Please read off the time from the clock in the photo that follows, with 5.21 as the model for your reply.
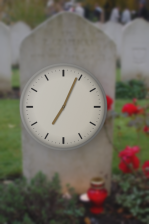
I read 7.04
